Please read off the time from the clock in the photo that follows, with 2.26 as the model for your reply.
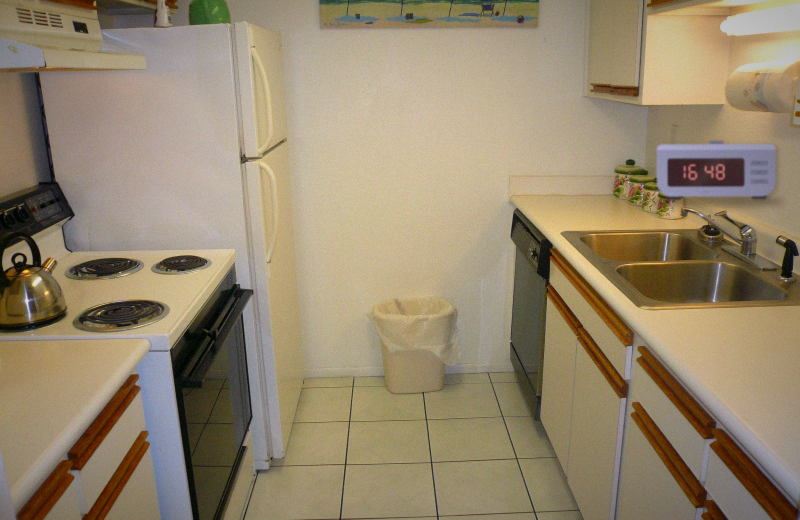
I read 16.48
